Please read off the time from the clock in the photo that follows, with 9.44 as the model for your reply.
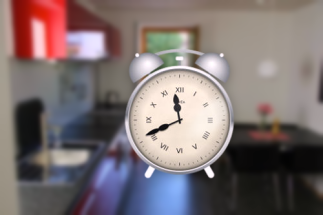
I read 11.41
